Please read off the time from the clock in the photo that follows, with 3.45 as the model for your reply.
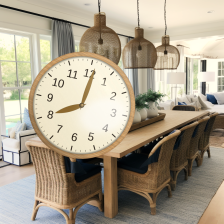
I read 8.01
